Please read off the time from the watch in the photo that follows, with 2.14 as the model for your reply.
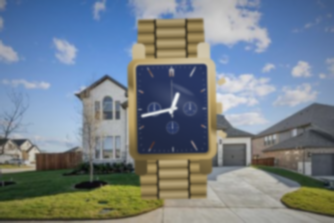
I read 12.43
